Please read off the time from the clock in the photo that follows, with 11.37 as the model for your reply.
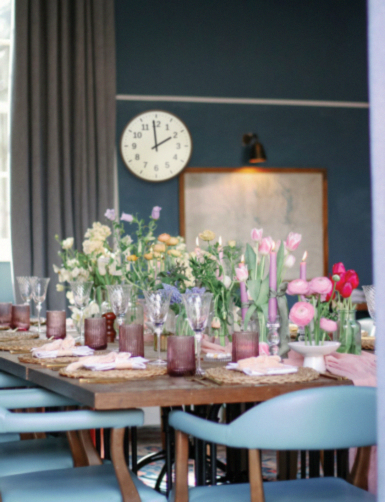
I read 1.59
